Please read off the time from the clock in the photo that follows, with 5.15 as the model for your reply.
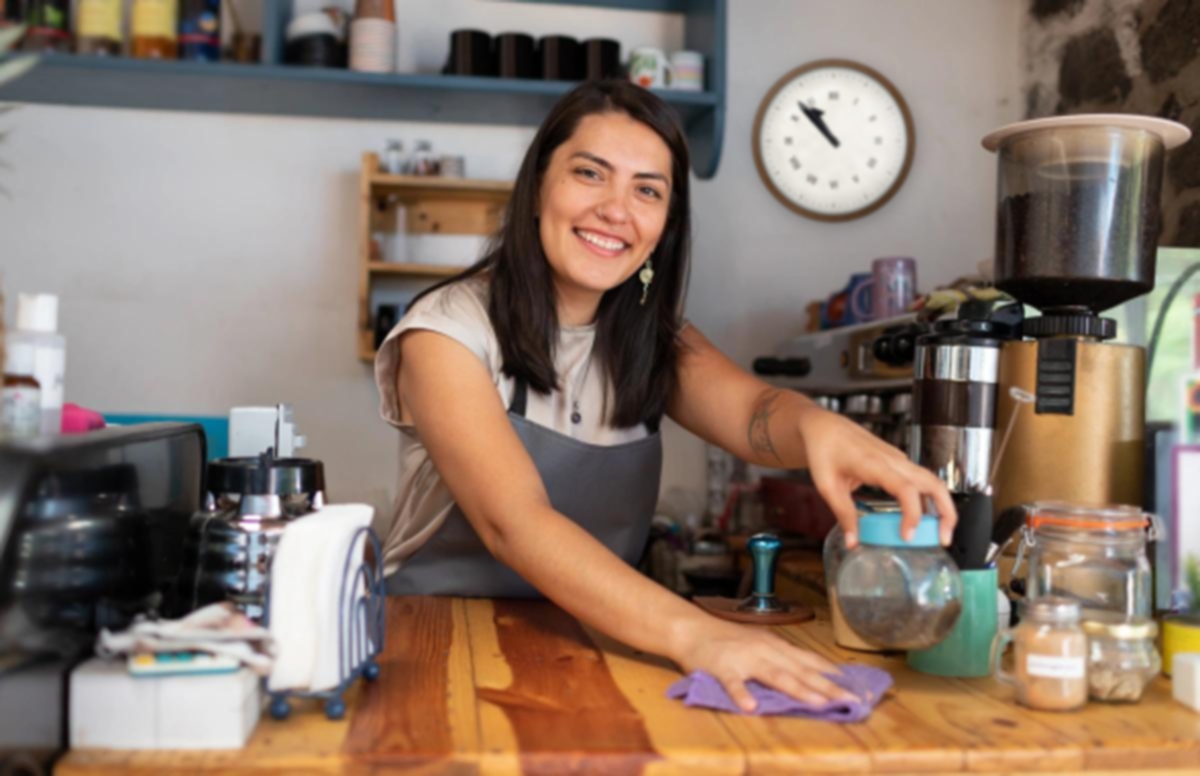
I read 10.53
